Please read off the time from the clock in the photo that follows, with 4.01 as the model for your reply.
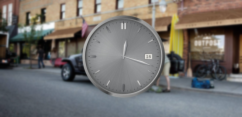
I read 12.18
